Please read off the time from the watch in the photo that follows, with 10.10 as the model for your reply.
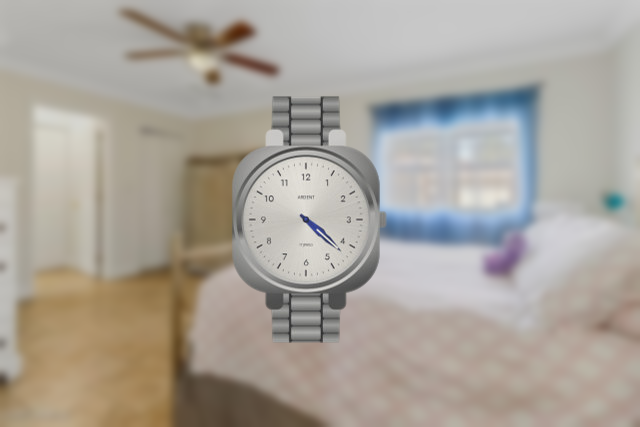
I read 4.22
